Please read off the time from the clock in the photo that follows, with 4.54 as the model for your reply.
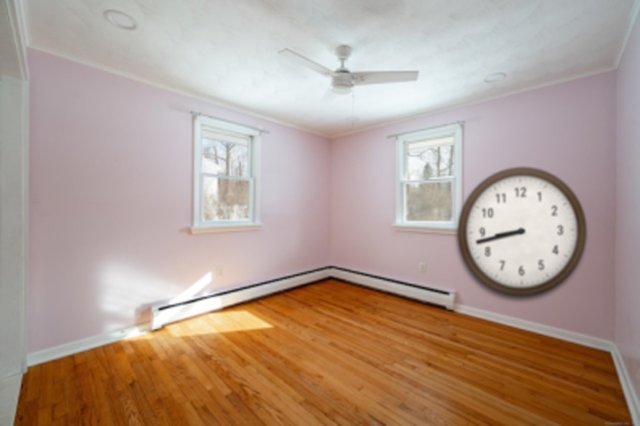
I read 8.43
